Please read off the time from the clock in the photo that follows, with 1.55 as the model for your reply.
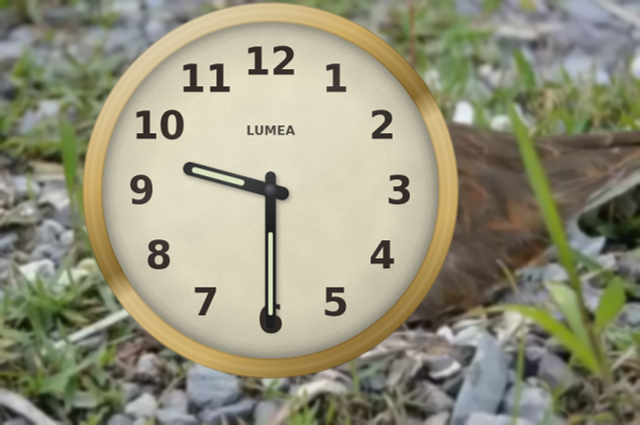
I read 9.30
